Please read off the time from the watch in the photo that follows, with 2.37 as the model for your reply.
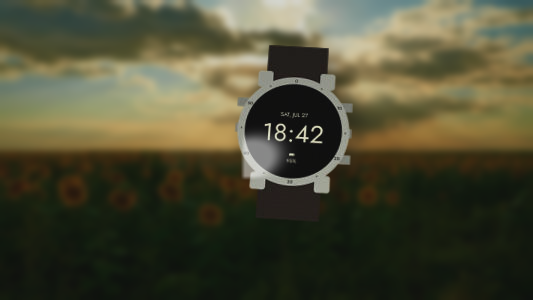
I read 18.42
